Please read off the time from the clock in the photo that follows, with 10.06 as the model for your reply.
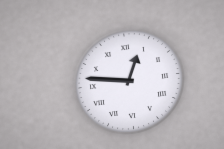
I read 12.47
